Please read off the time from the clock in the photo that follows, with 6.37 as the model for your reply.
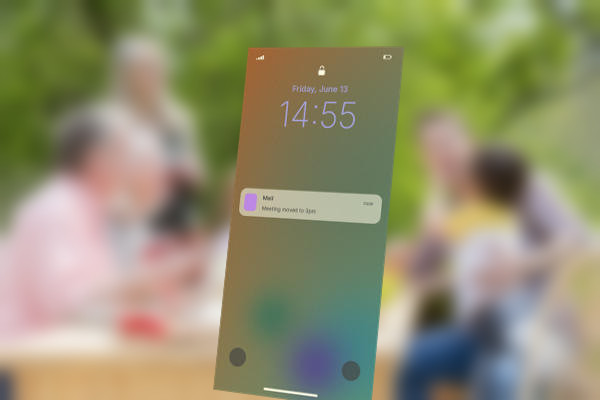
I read 14.55
